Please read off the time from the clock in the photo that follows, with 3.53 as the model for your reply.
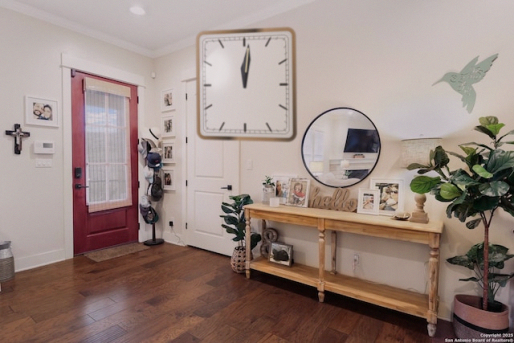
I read 12.01
